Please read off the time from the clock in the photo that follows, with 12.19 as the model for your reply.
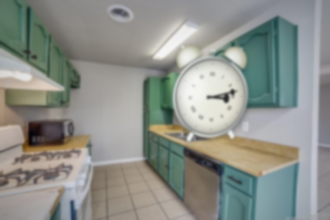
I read 3.13
